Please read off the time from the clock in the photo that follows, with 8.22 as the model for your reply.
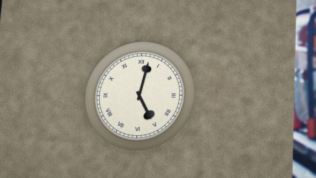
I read 5.02
